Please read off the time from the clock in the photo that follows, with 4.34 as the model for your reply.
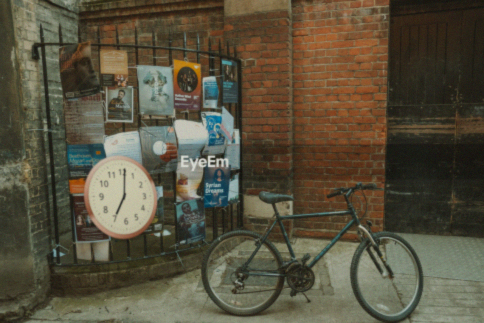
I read 7.01
